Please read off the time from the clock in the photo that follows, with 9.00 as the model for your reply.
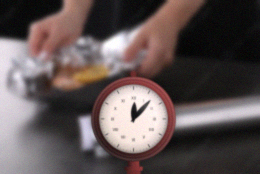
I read 12.07
